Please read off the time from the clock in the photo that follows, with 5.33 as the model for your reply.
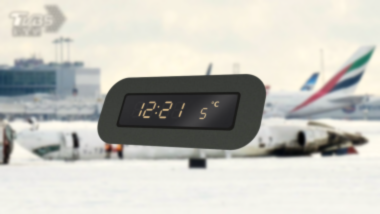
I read 12.21
